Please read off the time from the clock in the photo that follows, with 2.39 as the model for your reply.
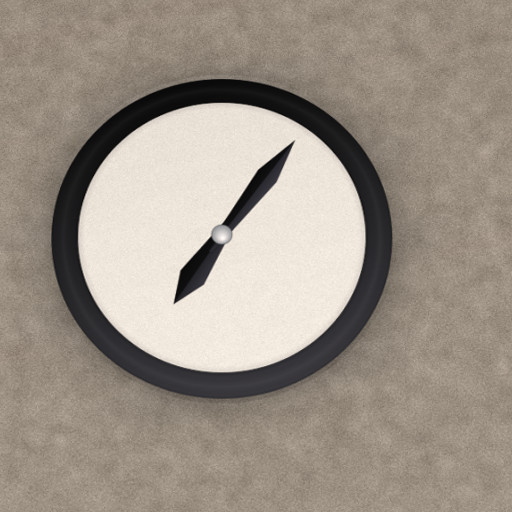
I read 7.06
